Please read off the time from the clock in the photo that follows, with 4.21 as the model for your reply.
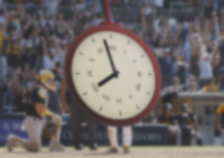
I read 7.58
